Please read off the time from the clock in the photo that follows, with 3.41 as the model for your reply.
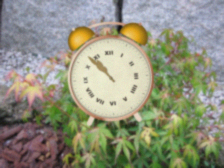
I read 10.53
